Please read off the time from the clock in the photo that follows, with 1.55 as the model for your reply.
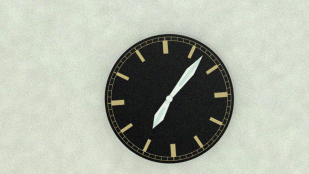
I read 7.07
